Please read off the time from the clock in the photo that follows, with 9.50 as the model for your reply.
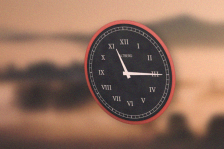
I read 11.15
